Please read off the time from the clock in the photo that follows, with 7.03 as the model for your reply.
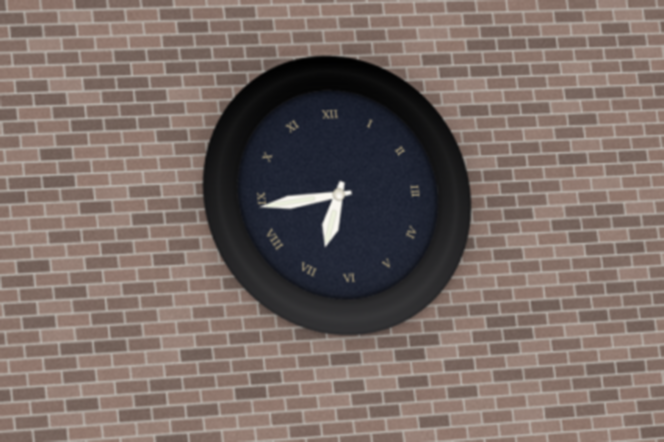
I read 6.44
